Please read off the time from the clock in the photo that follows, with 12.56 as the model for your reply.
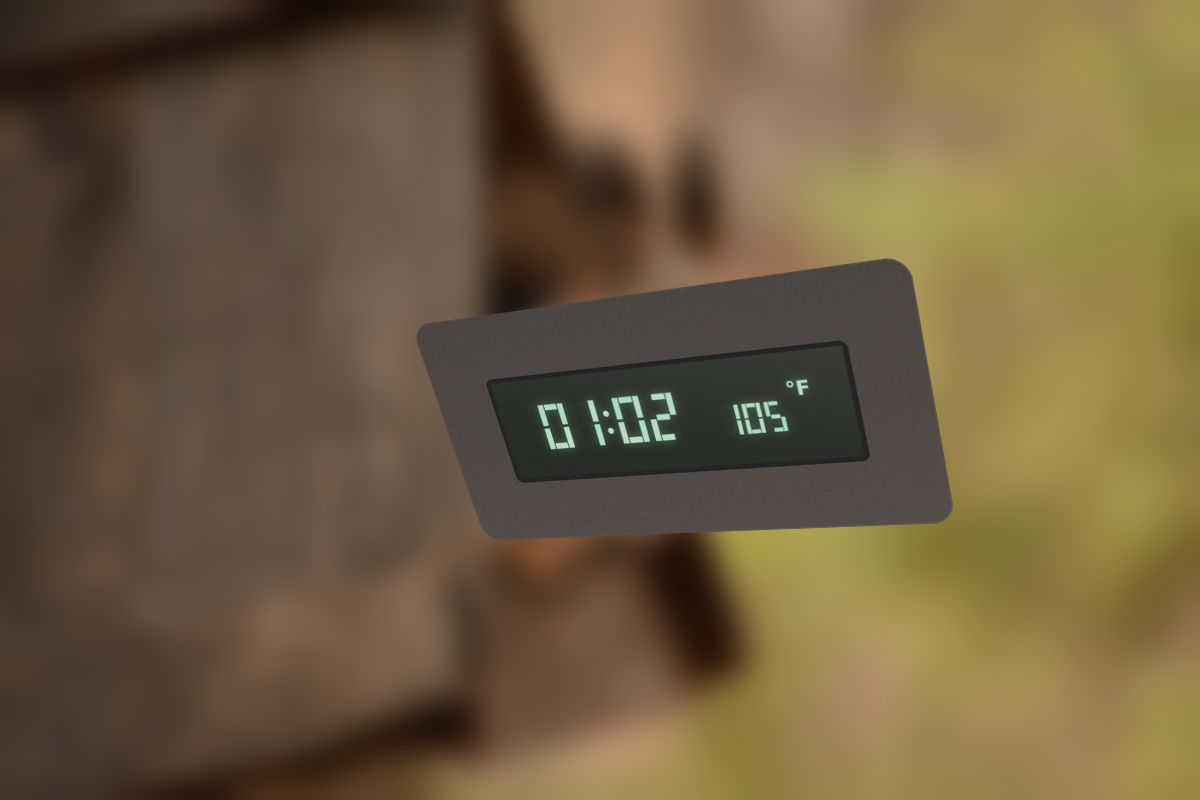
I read 1.02
